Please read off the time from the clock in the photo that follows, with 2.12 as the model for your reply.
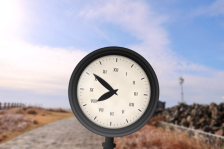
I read 7.51
